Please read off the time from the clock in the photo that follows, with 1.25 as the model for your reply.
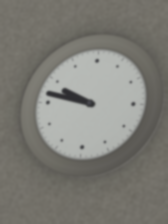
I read 9.47
